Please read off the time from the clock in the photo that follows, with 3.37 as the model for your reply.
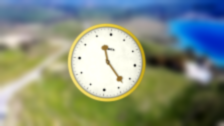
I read 11.23
